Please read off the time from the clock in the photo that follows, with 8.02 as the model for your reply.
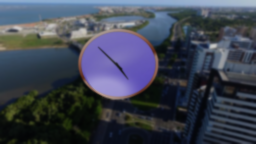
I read 4.53
